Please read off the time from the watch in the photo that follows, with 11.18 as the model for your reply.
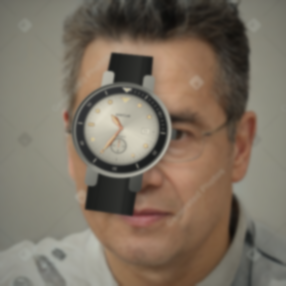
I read 10.35
